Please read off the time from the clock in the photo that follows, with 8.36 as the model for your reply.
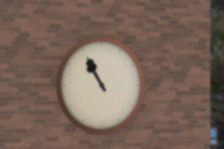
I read 10.55
